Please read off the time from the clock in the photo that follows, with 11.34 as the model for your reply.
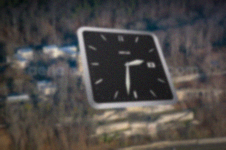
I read 2.32
